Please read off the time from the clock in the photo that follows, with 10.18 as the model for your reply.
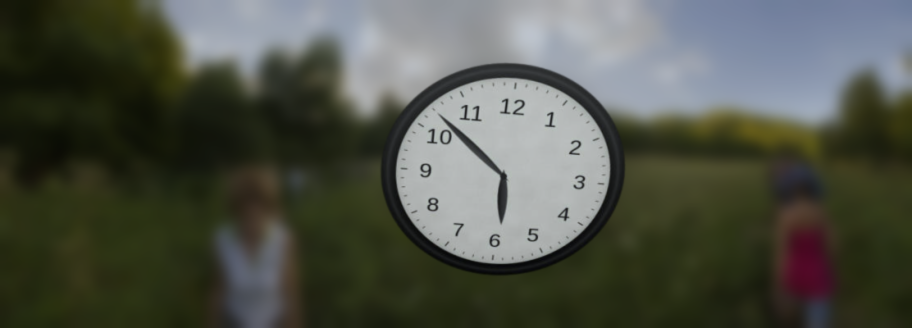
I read 5.52
